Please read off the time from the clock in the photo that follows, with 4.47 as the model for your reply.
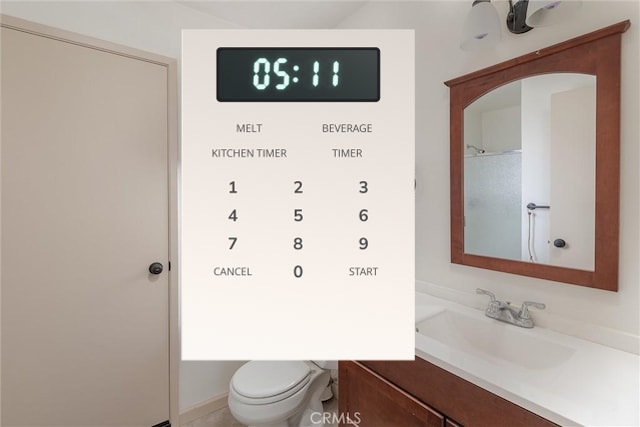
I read 5.11
